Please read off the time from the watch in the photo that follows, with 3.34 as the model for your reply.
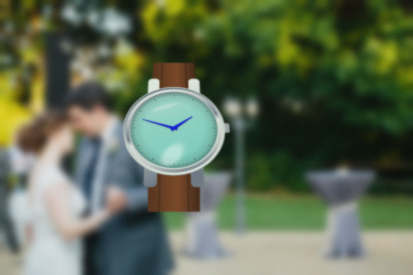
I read 1.48
